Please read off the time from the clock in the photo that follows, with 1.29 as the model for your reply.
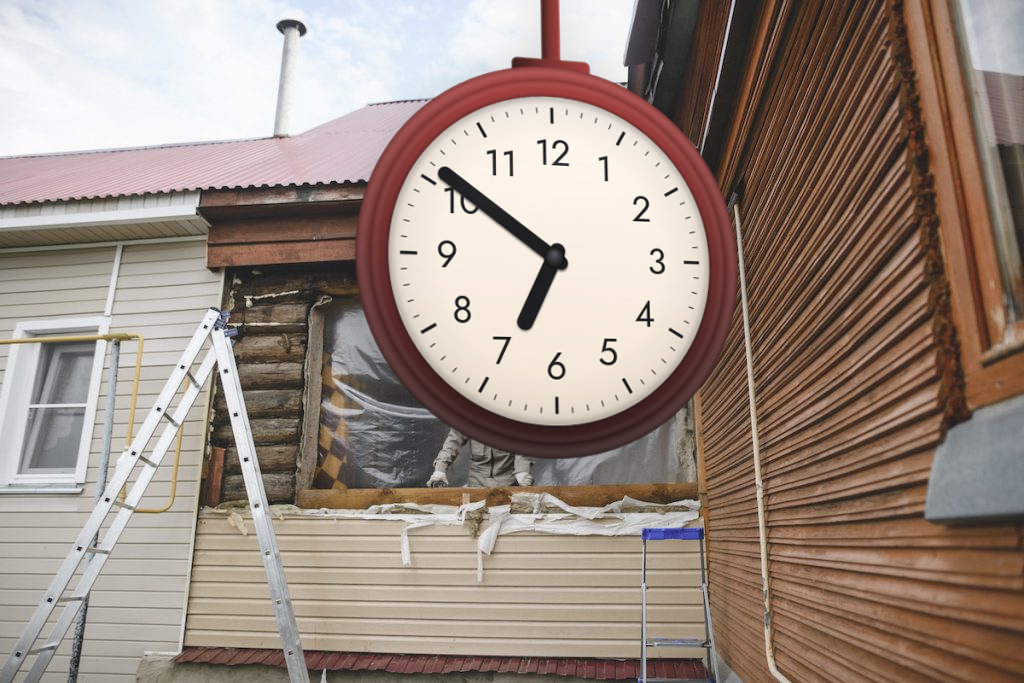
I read 6.51
